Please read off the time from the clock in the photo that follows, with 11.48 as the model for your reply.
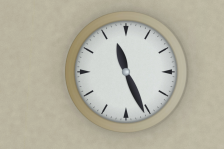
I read 11.26
